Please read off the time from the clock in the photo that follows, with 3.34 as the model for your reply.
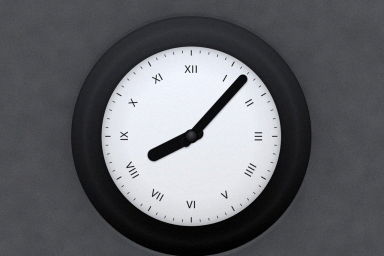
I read 8.07
